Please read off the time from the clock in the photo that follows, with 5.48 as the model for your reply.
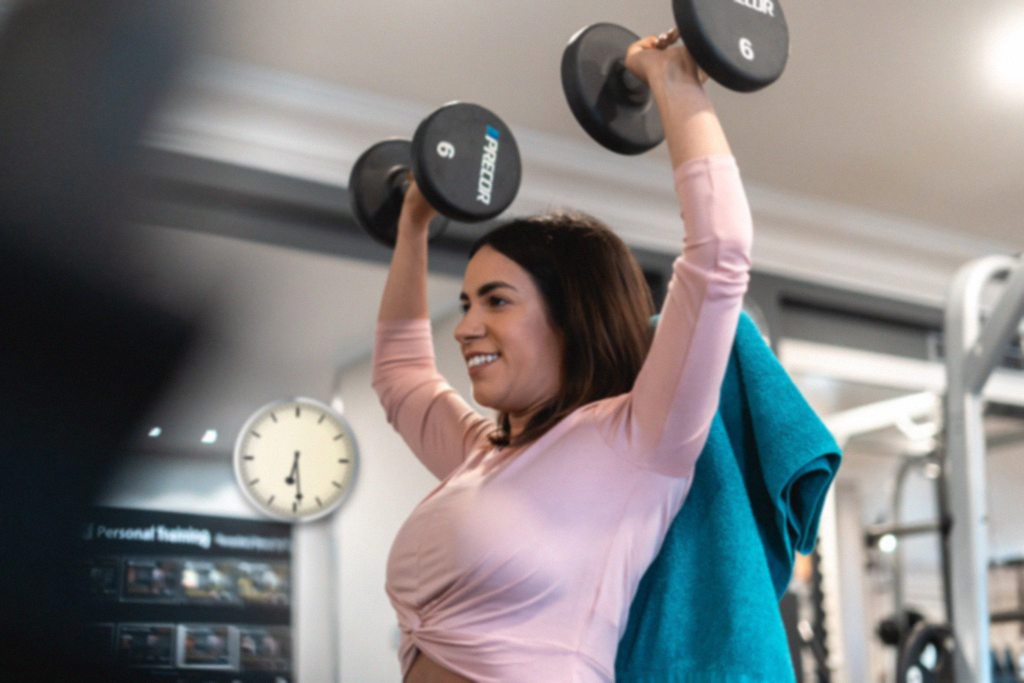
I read 6.29
